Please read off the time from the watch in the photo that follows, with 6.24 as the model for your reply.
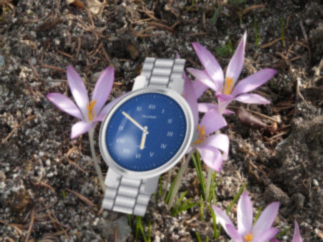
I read 5.50
